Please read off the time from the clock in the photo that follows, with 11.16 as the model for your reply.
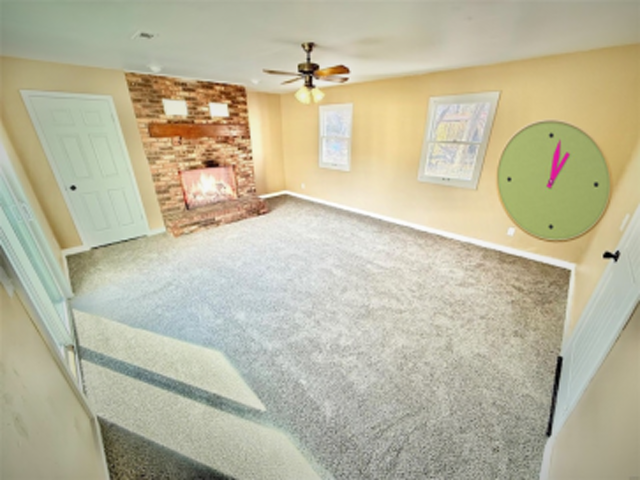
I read 1.02
